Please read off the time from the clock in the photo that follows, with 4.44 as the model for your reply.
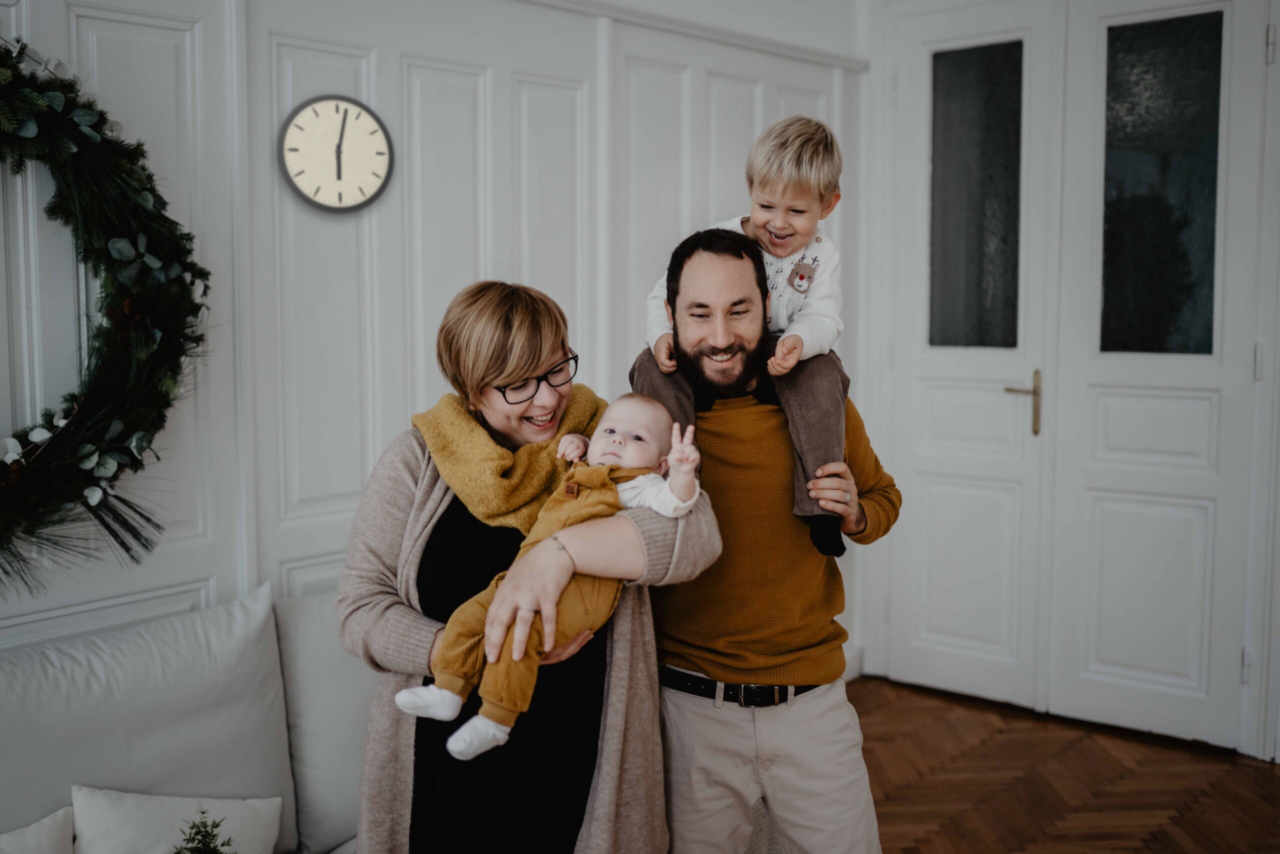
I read 6.02
